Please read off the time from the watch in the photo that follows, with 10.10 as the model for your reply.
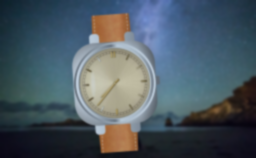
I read 7.37
